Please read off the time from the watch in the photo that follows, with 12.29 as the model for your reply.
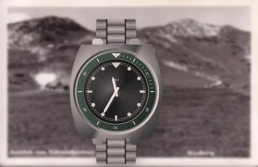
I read 11.35
